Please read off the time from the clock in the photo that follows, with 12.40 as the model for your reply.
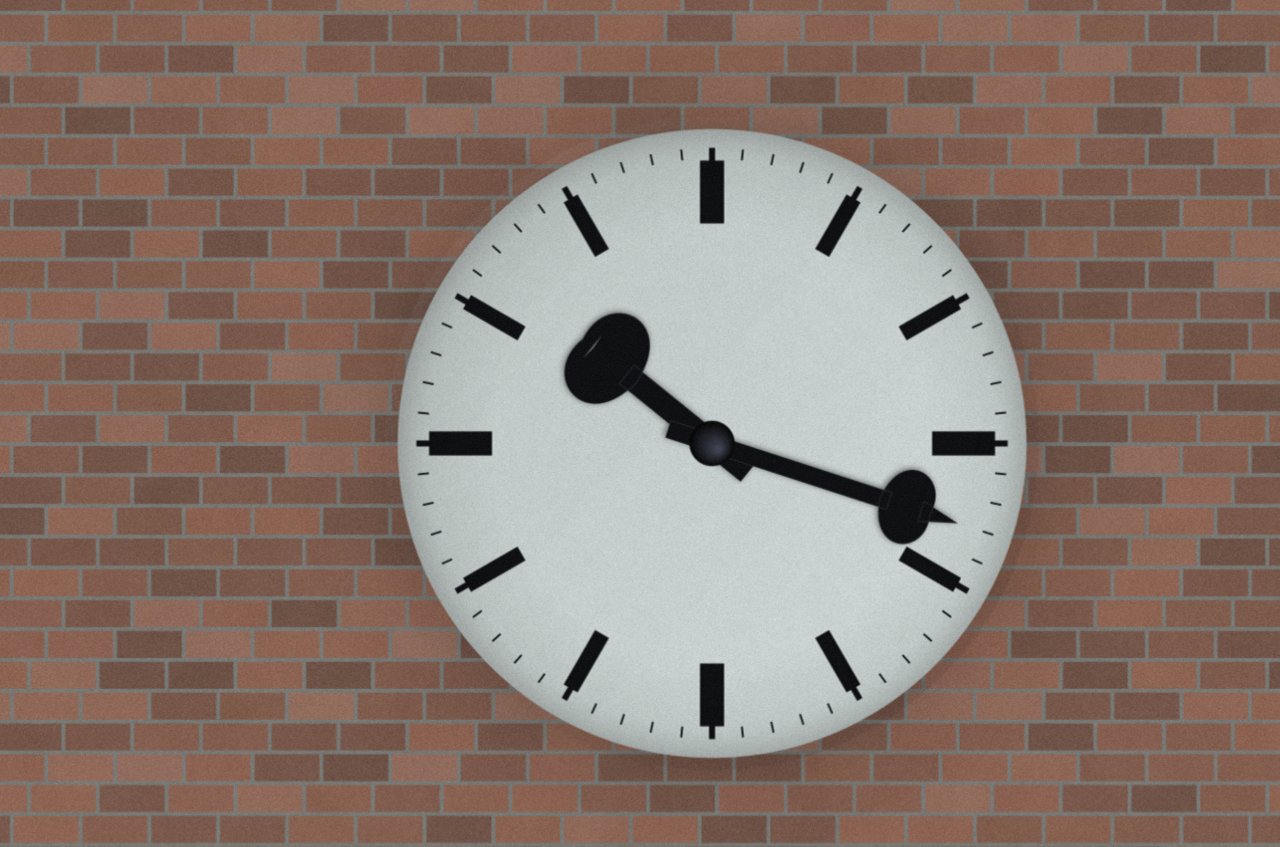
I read 10.18
